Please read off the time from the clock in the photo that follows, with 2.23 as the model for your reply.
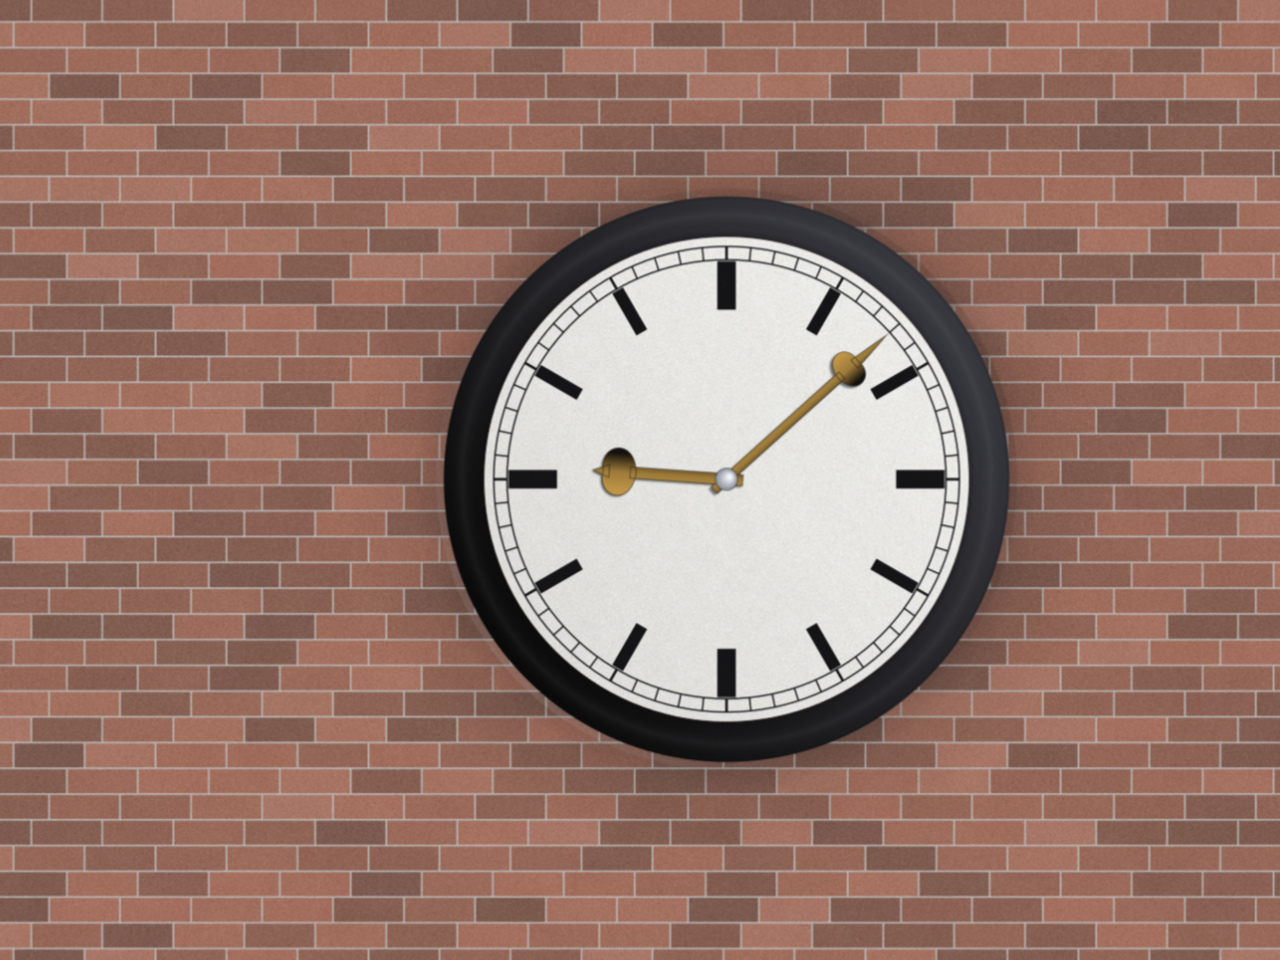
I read 9.08
